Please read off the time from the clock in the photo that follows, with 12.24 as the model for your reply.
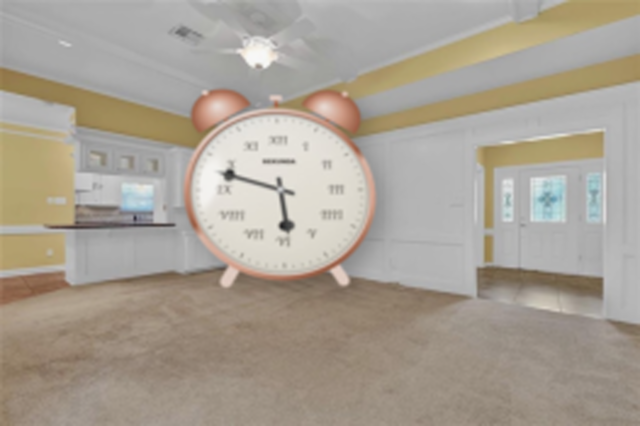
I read 5.48
